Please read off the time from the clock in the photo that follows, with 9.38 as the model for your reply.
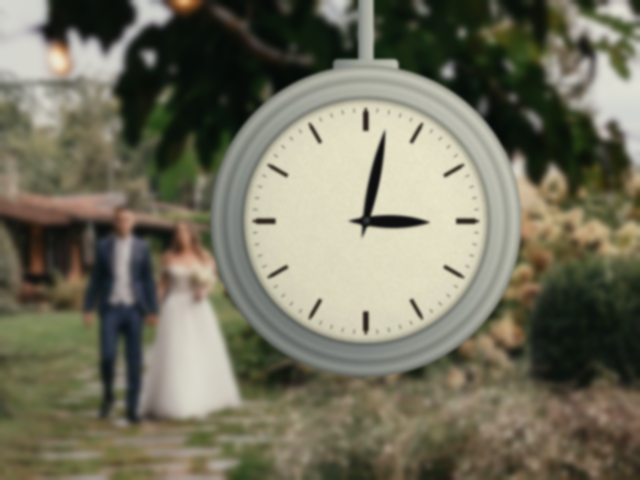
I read 3.02
